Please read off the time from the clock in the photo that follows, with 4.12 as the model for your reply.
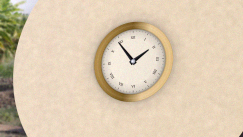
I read 1.54
